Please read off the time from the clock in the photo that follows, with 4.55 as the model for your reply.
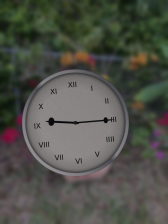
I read 9.15
